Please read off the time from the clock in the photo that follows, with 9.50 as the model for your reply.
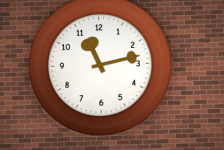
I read 11.13
